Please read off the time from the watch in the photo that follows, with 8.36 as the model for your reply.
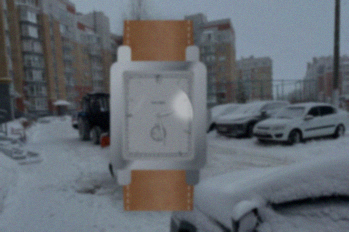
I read 2.28
